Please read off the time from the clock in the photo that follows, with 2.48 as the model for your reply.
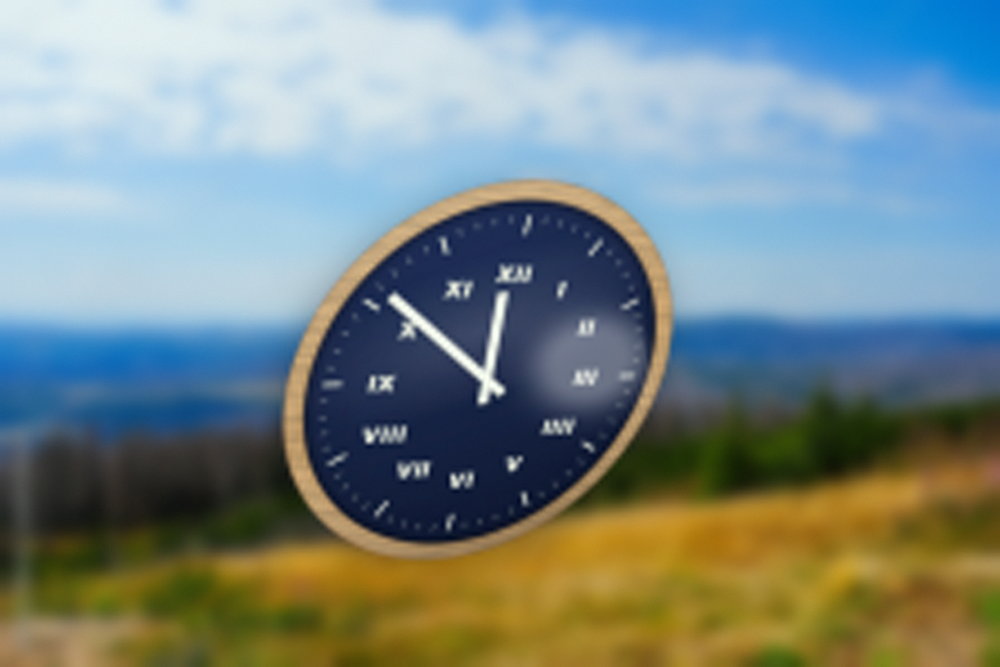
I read 11.51
